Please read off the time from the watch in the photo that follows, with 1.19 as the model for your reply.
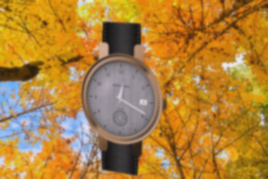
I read 12.19
